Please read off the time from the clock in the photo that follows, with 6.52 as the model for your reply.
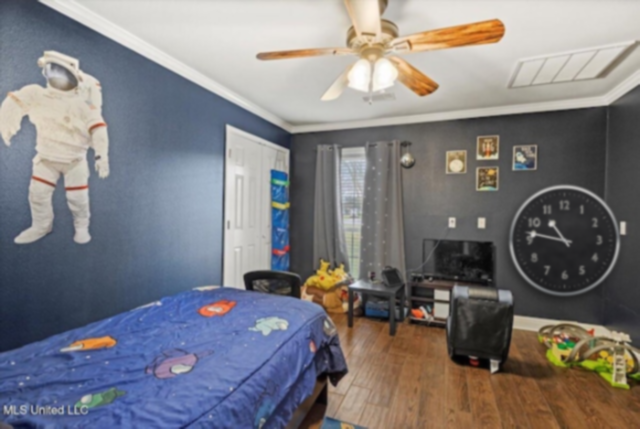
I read 10.47
